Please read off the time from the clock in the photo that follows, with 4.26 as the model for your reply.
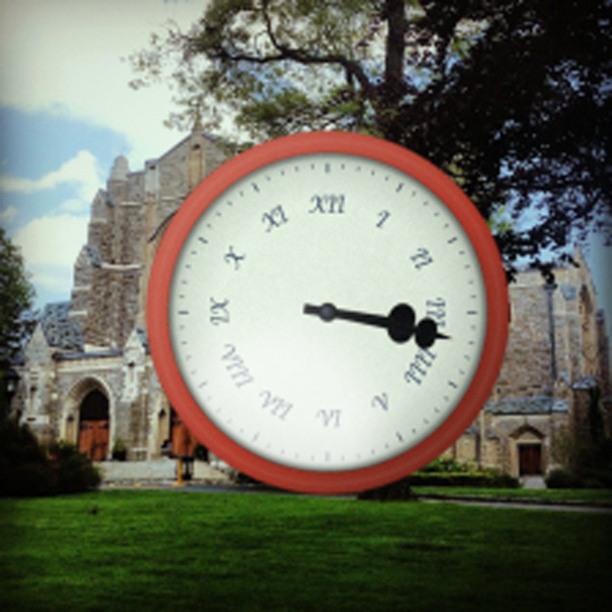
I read 3.17
